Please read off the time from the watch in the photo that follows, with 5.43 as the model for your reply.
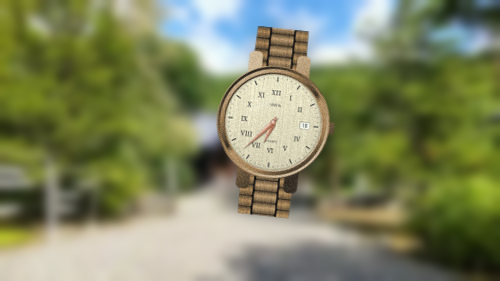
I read 6.37
